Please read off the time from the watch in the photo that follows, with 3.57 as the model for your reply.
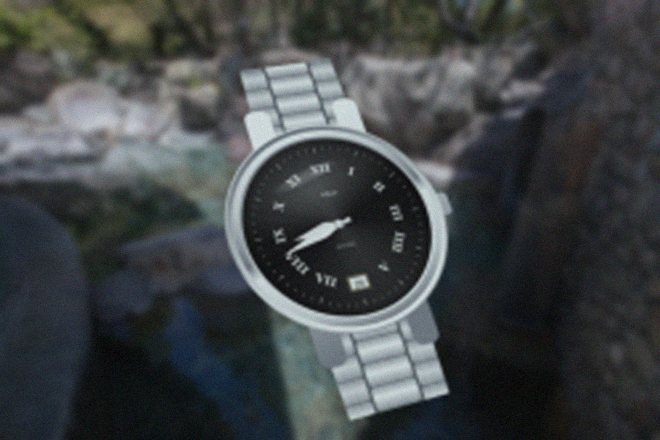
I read 8.42
